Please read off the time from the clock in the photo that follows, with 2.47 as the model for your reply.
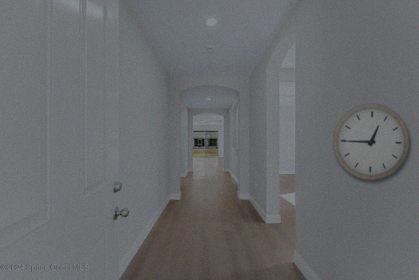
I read 12.45
